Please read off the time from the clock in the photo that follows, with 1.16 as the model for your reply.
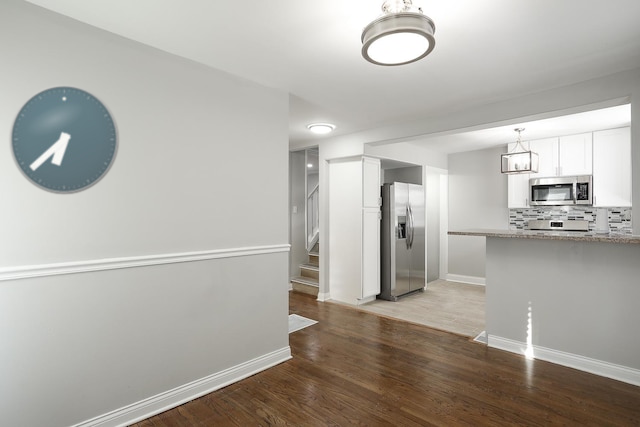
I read 6.38
